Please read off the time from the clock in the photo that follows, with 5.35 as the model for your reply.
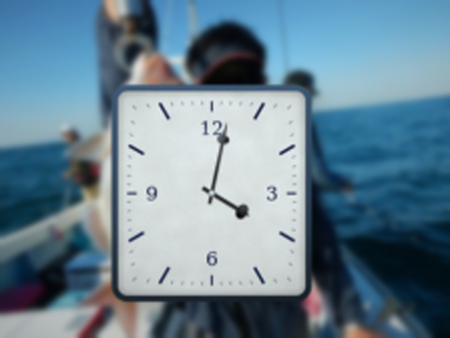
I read 4.02
